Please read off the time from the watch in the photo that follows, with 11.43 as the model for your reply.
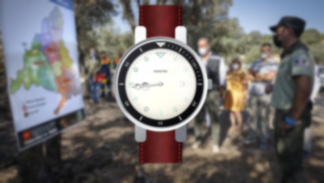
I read 8.44
